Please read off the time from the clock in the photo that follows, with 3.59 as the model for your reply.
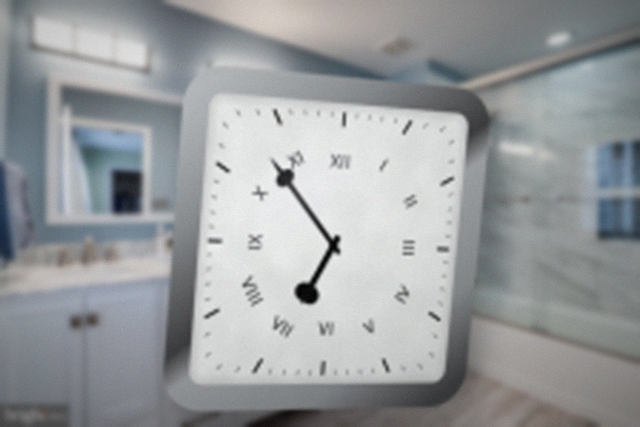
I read 6.53
